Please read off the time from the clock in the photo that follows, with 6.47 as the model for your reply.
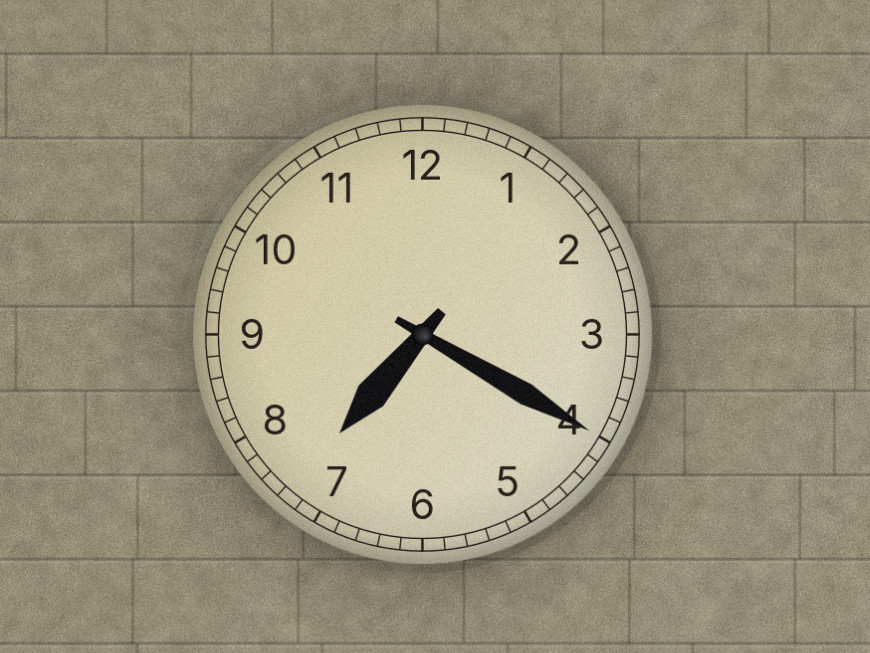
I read 7.20
